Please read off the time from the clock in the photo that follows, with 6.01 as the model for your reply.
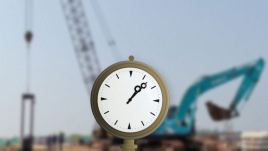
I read 1.07
